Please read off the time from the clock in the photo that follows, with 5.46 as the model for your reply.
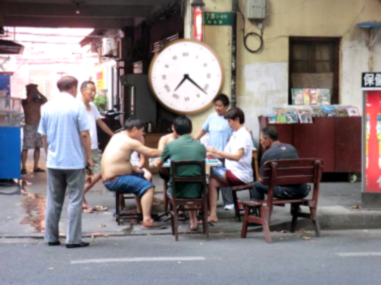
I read 7.22
